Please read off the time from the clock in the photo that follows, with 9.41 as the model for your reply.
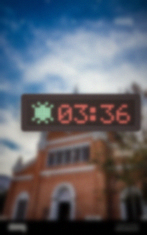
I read 3.36
